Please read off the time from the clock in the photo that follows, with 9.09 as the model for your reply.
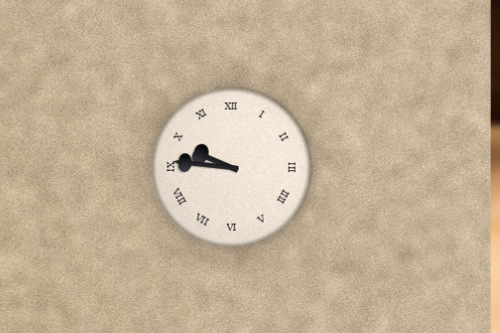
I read 9.46
